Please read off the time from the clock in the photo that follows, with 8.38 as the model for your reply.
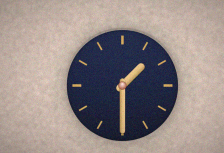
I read 1.30
